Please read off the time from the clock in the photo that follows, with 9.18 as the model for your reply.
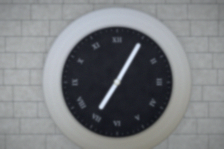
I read 7.05
